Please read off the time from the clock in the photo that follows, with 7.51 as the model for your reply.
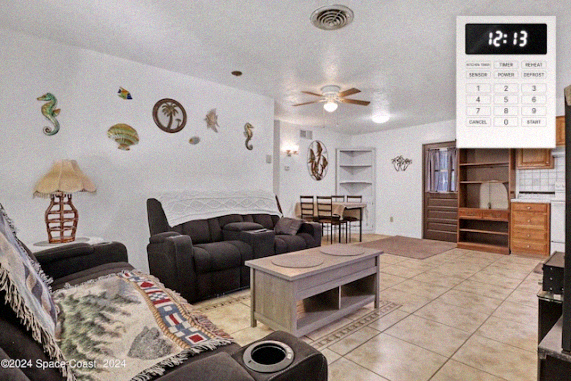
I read 12.13
